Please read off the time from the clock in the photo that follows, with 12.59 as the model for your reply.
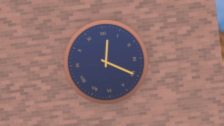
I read 12.20
